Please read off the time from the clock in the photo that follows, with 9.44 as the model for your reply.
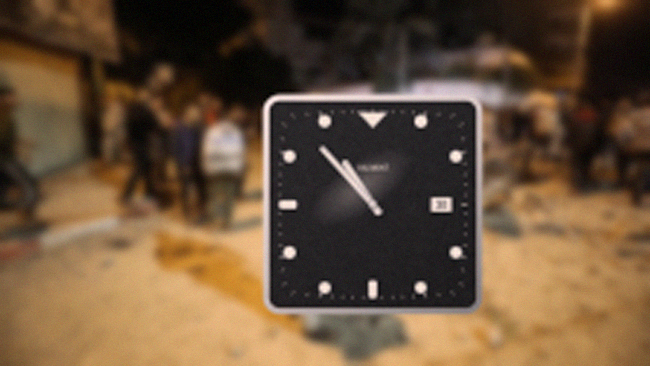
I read 10.53
